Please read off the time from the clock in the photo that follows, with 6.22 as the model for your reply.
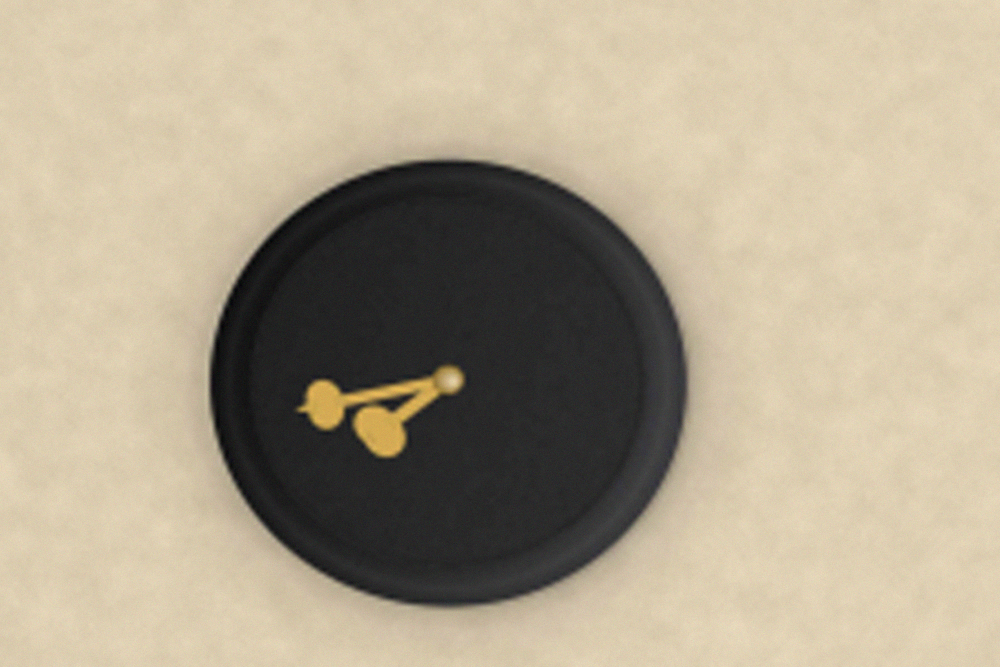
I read 7.43
